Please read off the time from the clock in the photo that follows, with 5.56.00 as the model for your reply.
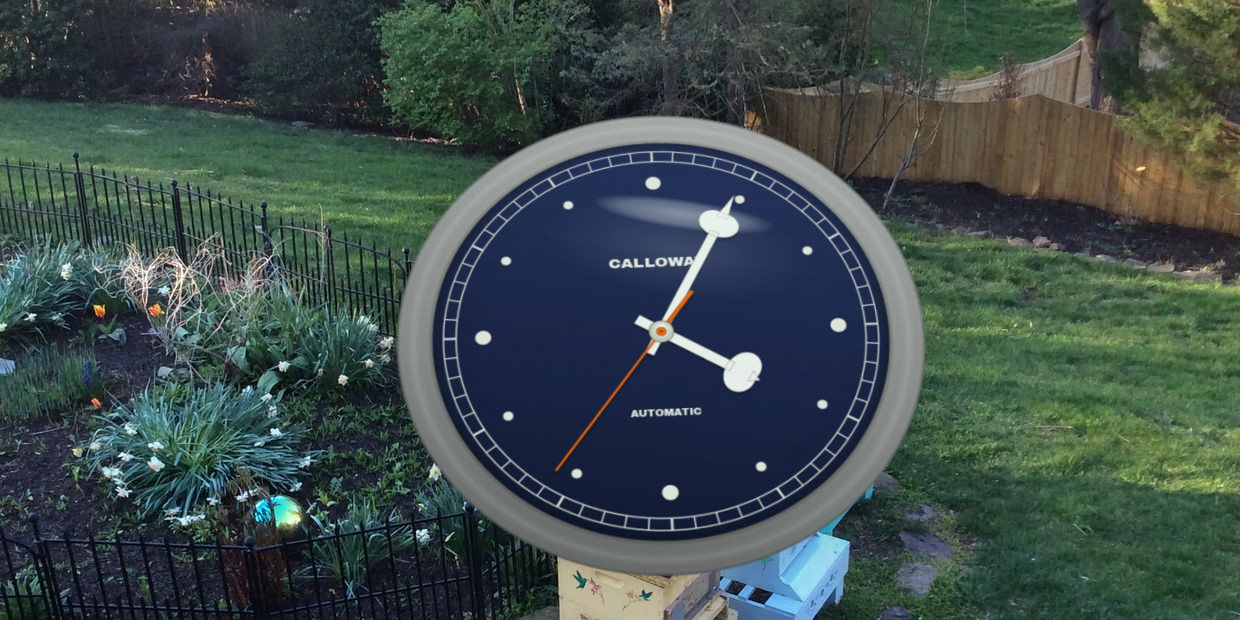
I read 4.04.36
